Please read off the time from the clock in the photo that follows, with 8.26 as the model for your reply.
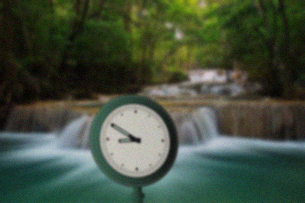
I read 8.50
